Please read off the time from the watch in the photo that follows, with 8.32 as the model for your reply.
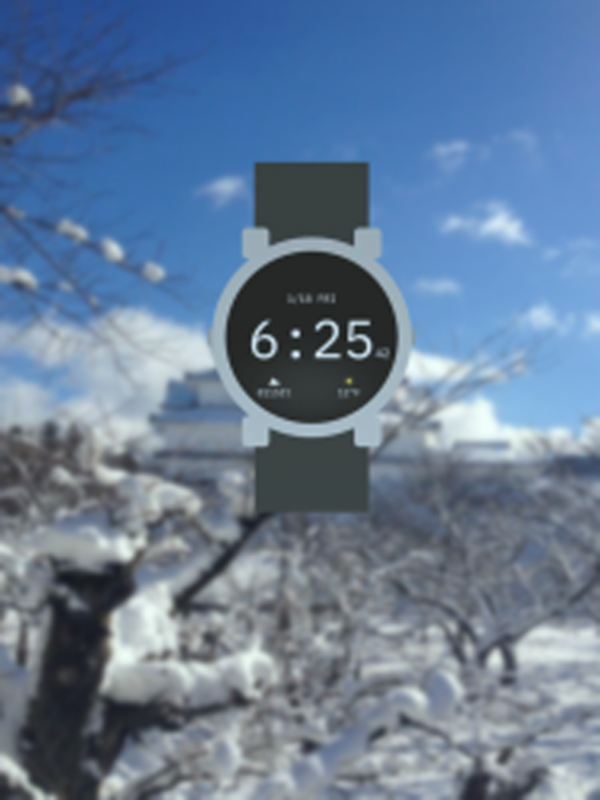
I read 6.25
